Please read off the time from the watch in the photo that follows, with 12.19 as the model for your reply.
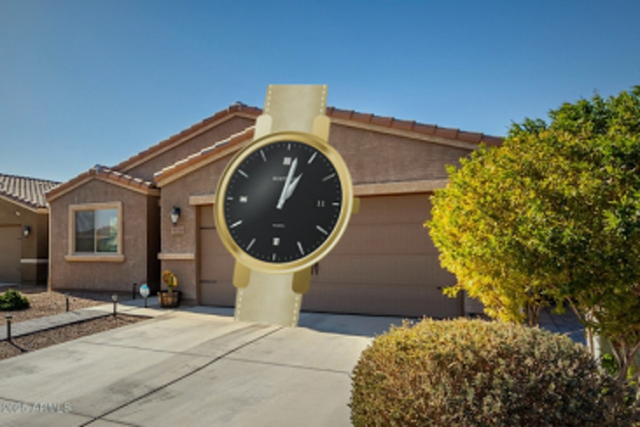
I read 1.02
